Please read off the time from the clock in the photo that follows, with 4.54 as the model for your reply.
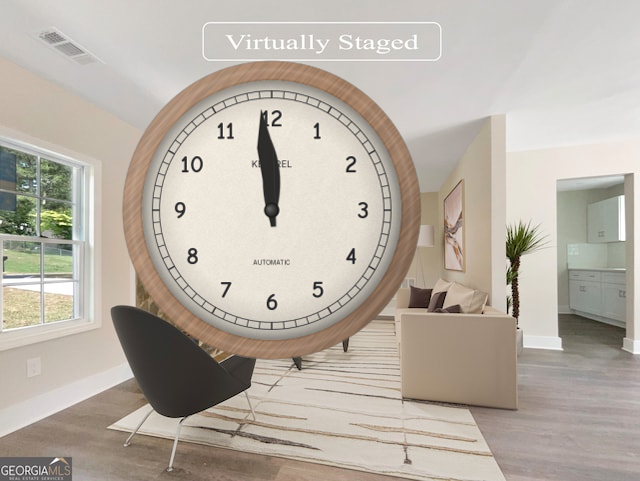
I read 11.59
